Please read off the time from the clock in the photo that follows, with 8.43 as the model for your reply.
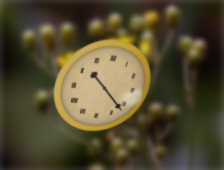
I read 10.22
